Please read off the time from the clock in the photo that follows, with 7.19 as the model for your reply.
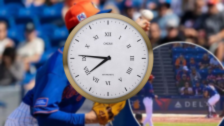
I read 7.46
